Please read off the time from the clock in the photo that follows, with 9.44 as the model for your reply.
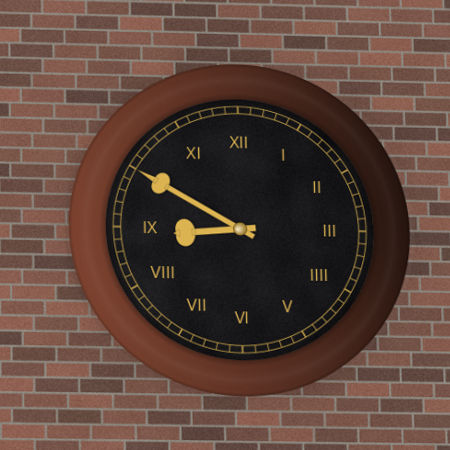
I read 8.50
